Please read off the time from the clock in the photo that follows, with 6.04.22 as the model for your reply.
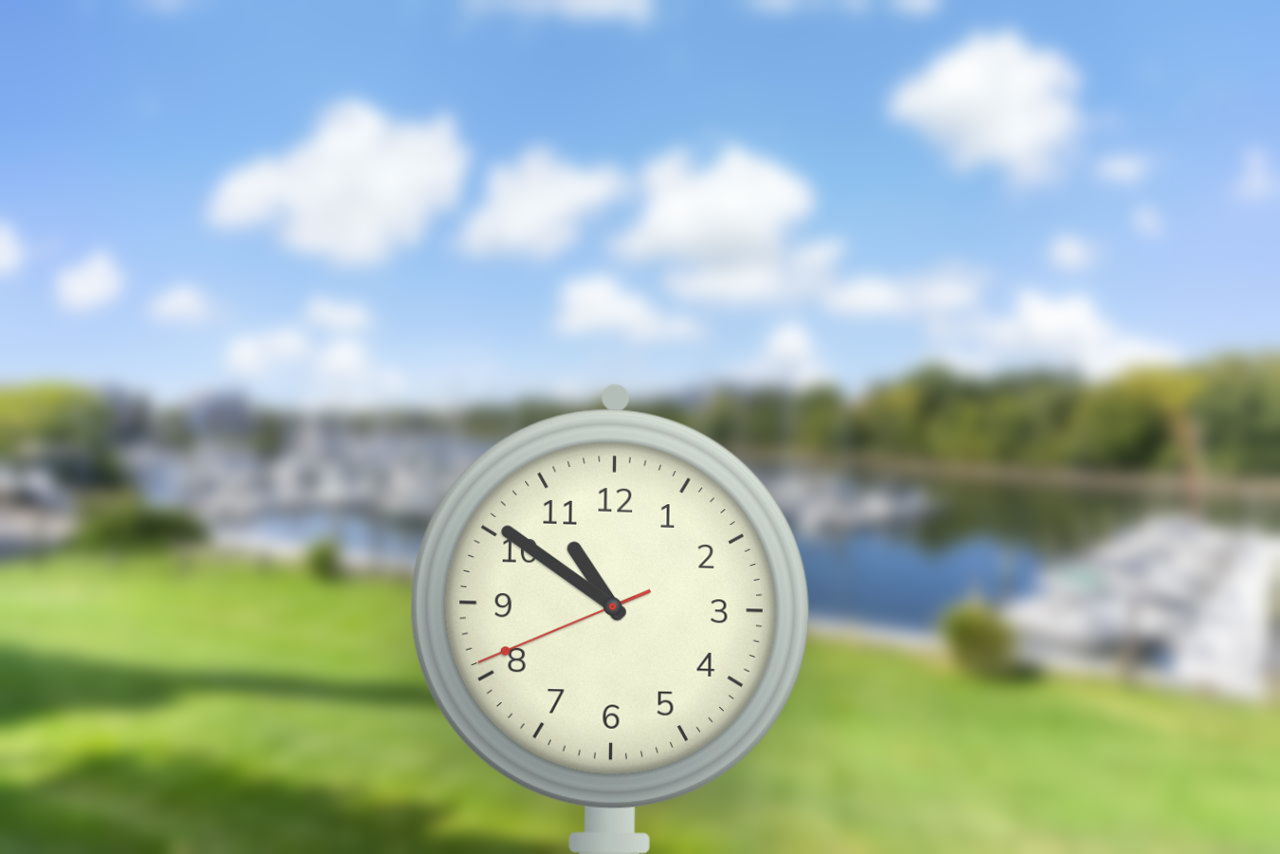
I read 10.50.41
